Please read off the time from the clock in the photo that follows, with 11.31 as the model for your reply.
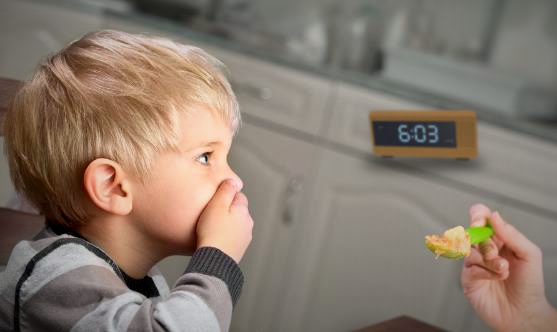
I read 6.03
